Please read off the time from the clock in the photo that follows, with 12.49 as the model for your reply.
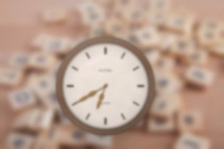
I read 6.40
